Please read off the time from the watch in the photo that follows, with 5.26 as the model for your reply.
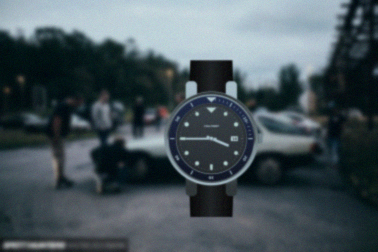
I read 3.45
